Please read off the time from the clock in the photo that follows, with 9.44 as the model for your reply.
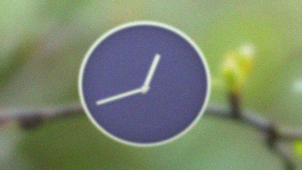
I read 12.42
